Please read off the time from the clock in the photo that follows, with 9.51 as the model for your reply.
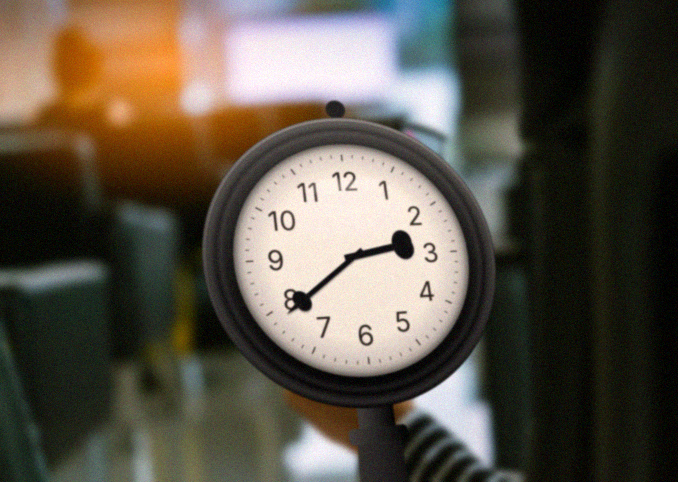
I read 2.39
